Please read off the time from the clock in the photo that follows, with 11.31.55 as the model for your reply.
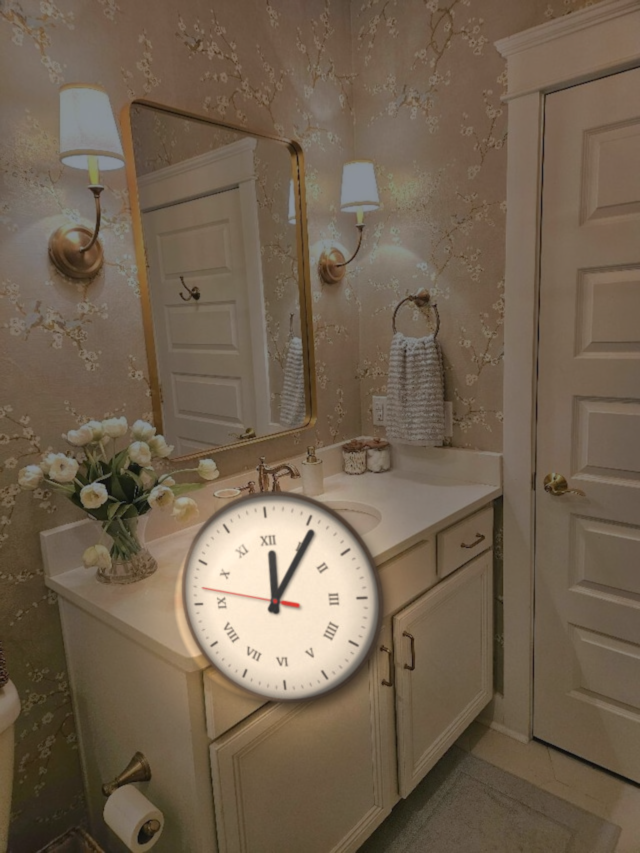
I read 12.05.47
